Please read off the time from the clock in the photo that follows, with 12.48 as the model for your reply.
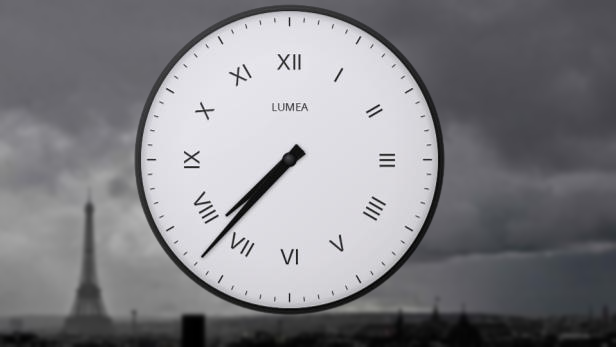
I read 7.37
